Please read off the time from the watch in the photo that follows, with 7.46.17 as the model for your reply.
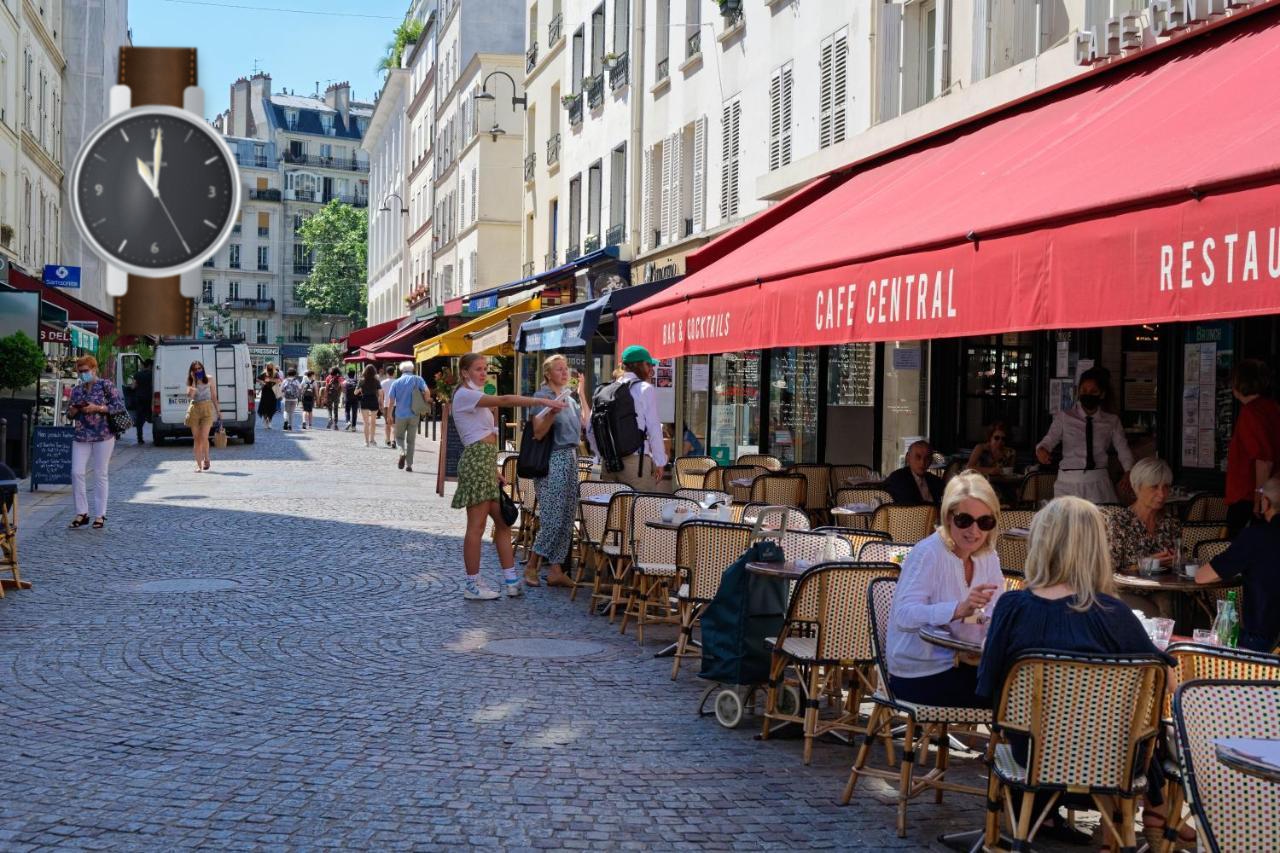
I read 11.00.25
